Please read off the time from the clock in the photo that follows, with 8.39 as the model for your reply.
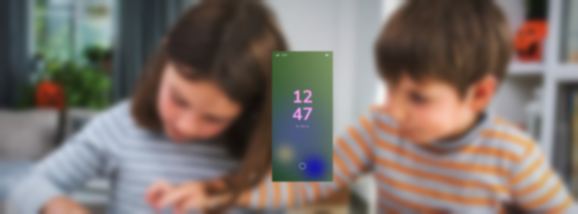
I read 12.47
